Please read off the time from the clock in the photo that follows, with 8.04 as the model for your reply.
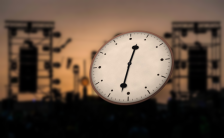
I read 12.32
